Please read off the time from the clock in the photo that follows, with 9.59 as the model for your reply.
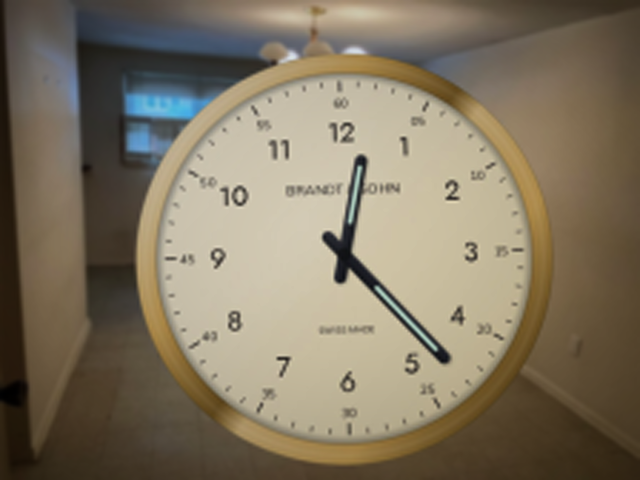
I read 12.23
